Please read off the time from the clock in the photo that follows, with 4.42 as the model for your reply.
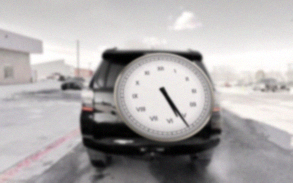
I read 5.26
